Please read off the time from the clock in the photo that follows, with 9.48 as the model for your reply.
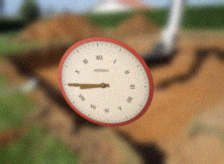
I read 8.45
